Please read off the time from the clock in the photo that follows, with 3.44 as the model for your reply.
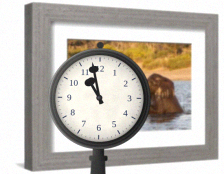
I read 10.58
